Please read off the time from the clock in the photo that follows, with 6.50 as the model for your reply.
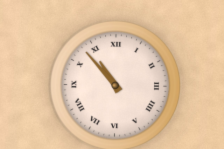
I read 10.53
